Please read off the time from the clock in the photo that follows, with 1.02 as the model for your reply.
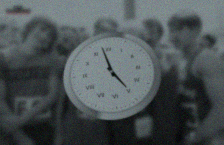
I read 4.58
